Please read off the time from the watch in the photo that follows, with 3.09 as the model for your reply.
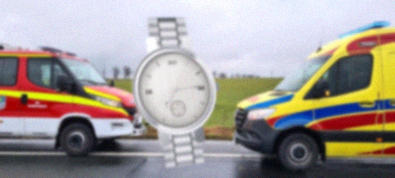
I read 7.14
